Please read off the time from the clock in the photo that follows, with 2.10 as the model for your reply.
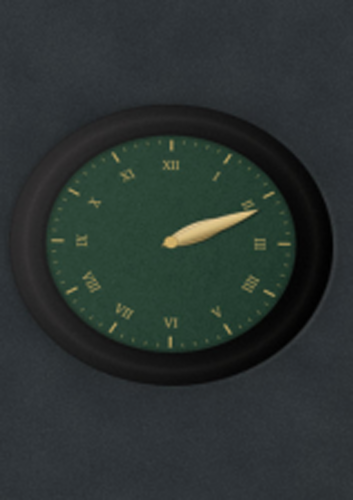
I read 2.11
